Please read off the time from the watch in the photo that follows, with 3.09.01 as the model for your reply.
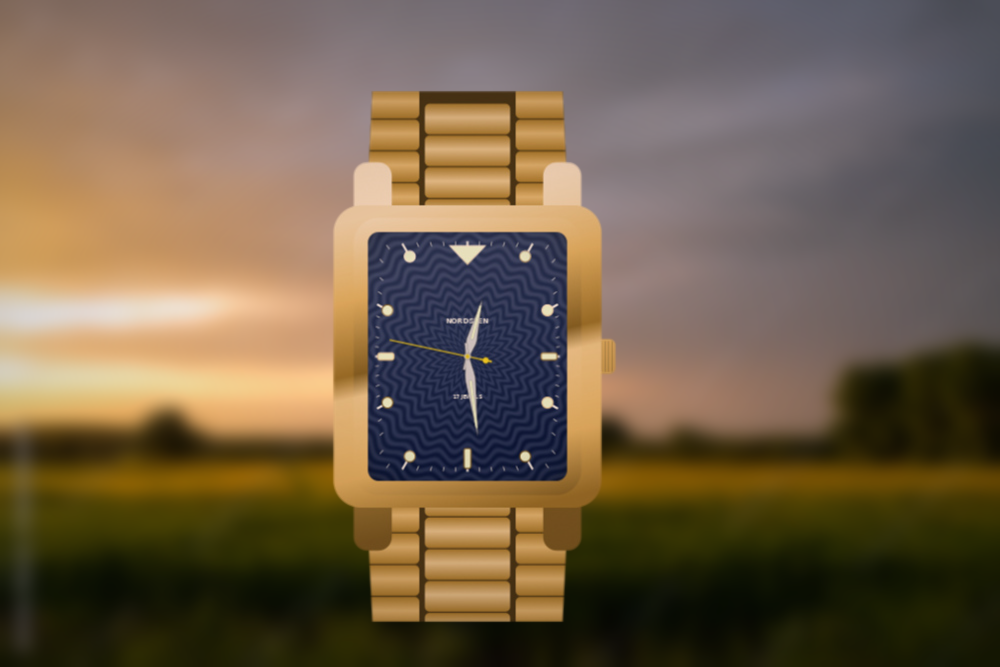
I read 12.28.47
